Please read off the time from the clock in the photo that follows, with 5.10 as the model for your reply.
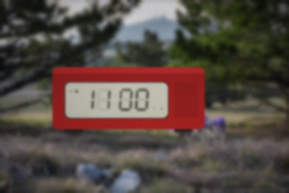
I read 11.00
